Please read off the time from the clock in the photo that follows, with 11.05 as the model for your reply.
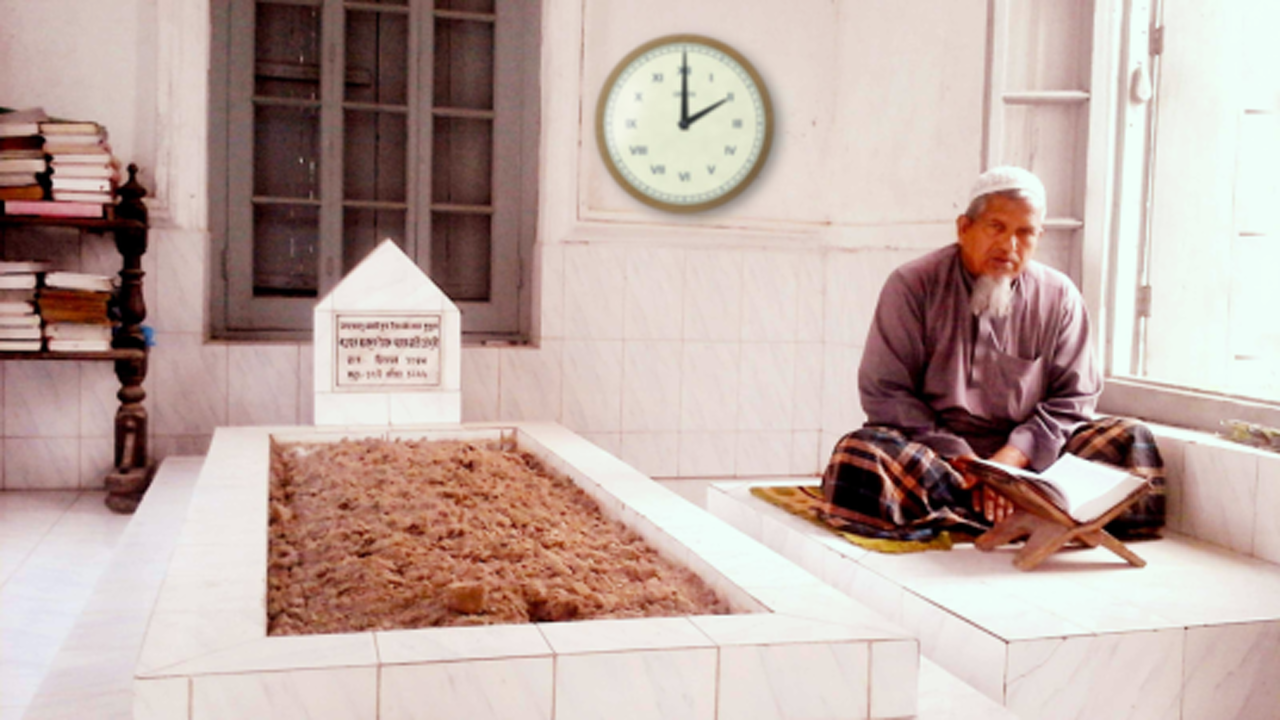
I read 2.00
